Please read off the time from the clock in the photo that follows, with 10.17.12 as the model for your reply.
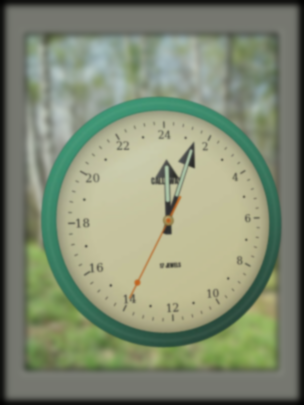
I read 0.03.35
